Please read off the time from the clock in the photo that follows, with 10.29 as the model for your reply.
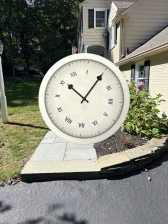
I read 11.10
